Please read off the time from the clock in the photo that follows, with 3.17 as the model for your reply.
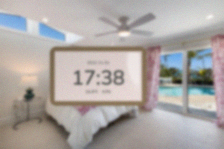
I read 17.38
